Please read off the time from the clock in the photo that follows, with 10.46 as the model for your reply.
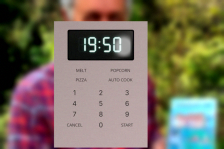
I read 19.50
